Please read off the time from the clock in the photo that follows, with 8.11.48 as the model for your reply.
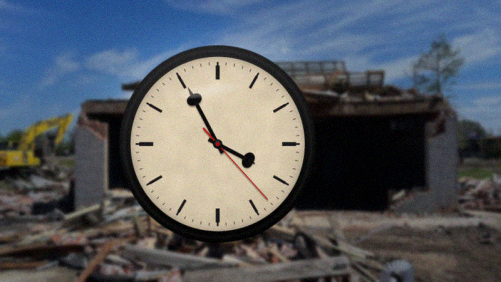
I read 3.55.23
